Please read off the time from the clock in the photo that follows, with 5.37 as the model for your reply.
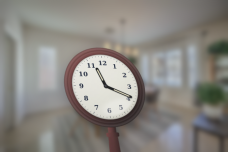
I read 11.19
